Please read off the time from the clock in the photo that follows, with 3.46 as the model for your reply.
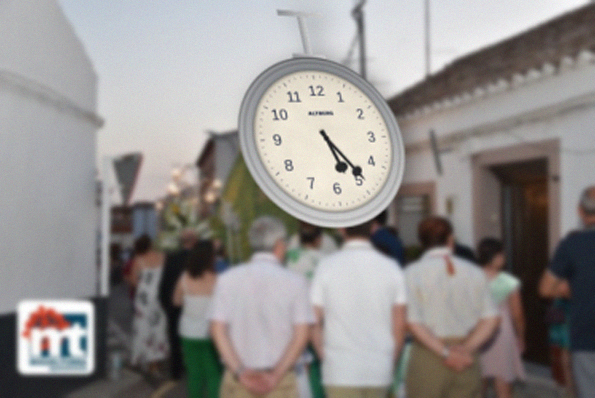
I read 5.24
